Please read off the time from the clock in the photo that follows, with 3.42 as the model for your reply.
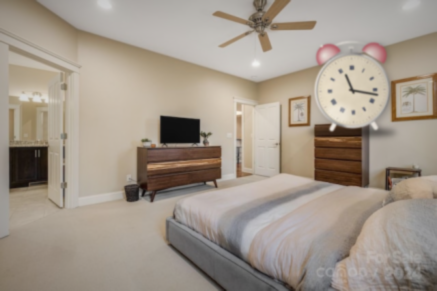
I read 11.17
